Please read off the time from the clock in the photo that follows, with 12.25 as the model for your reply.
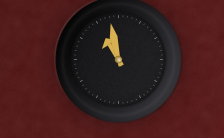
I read 10.58
